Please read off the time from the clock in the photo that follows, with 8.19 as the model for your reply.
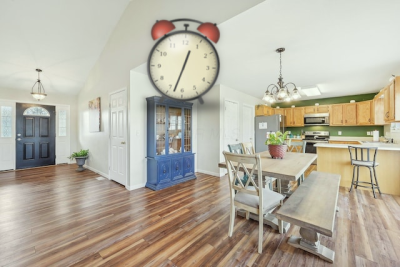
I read 12.33
